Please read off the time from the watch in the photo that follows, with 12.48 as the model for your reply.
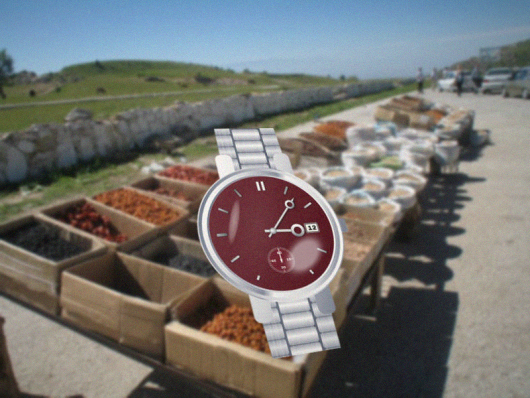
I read 3.07
